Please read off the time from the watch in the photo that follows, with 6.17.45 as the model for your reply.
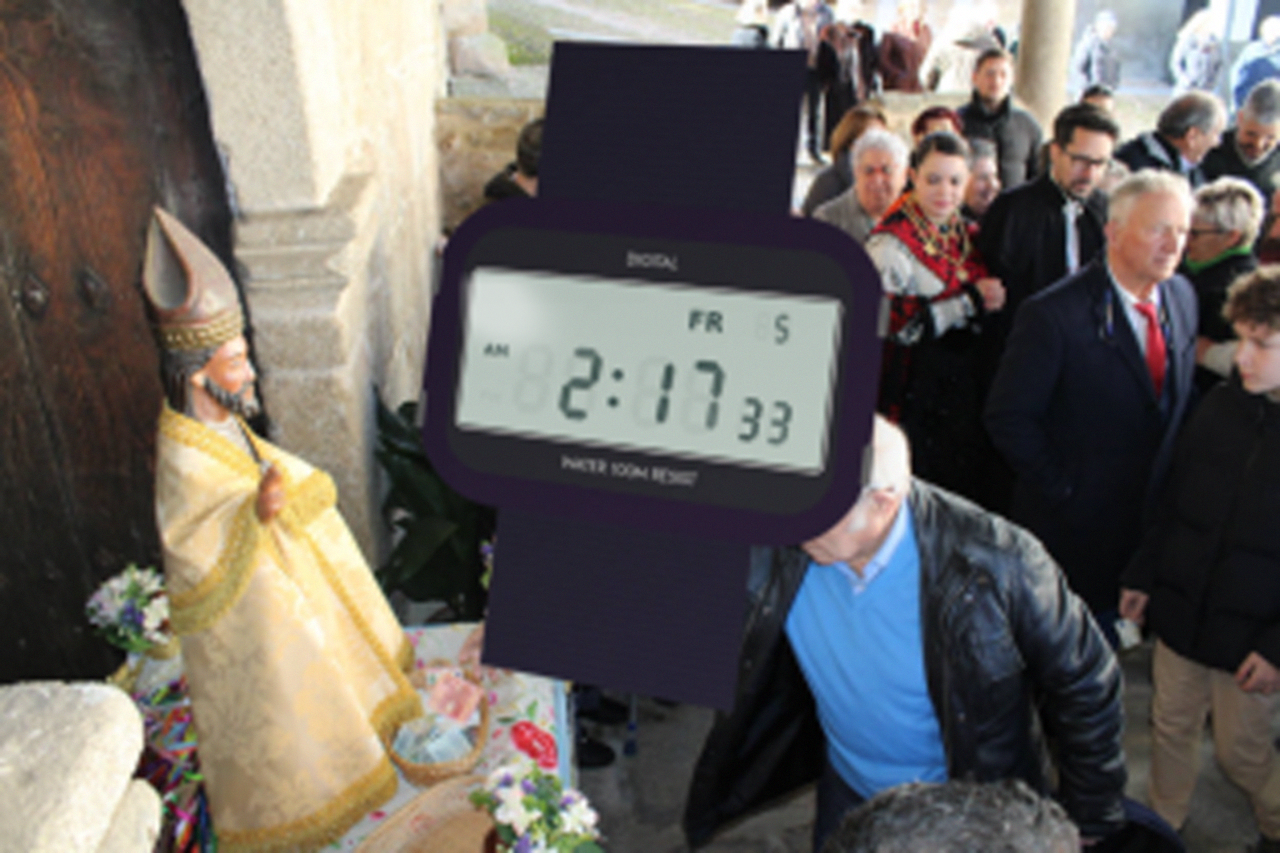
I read 2.17.33
